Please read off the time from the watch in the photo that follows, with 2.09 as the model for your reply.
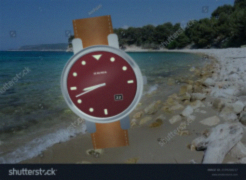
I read 8.42
